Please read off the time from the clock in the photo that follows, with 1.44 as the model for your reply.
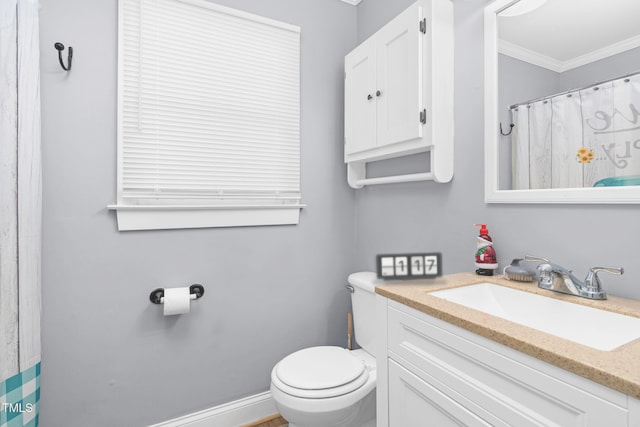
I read 1.17
